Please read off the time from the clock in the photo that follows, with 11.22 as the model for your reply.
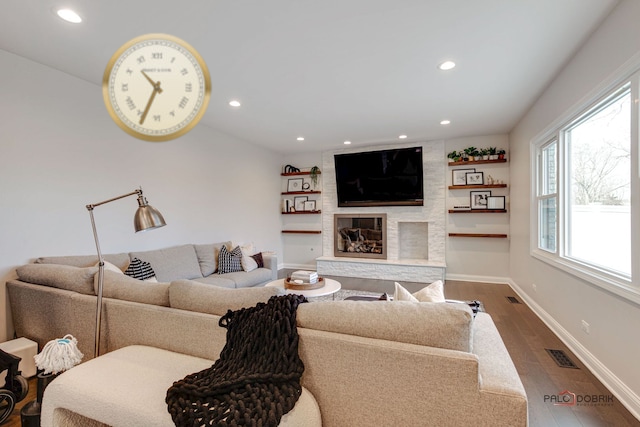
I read 10.34
